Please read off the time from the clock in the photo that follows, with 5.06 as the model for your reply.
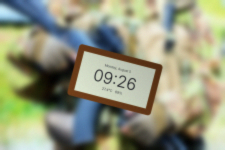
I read 9.26
